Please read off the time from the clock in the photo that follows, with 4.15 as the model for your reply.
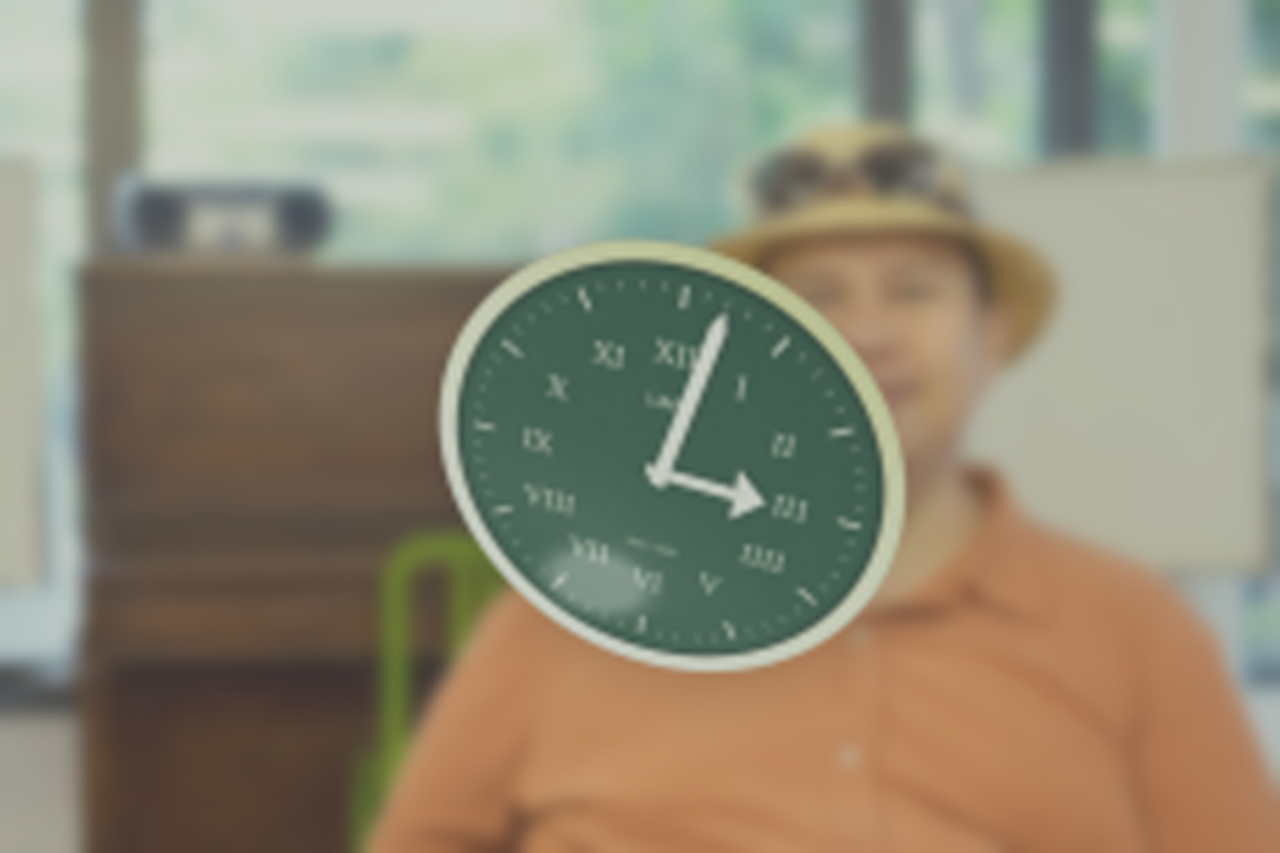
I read 3.02
